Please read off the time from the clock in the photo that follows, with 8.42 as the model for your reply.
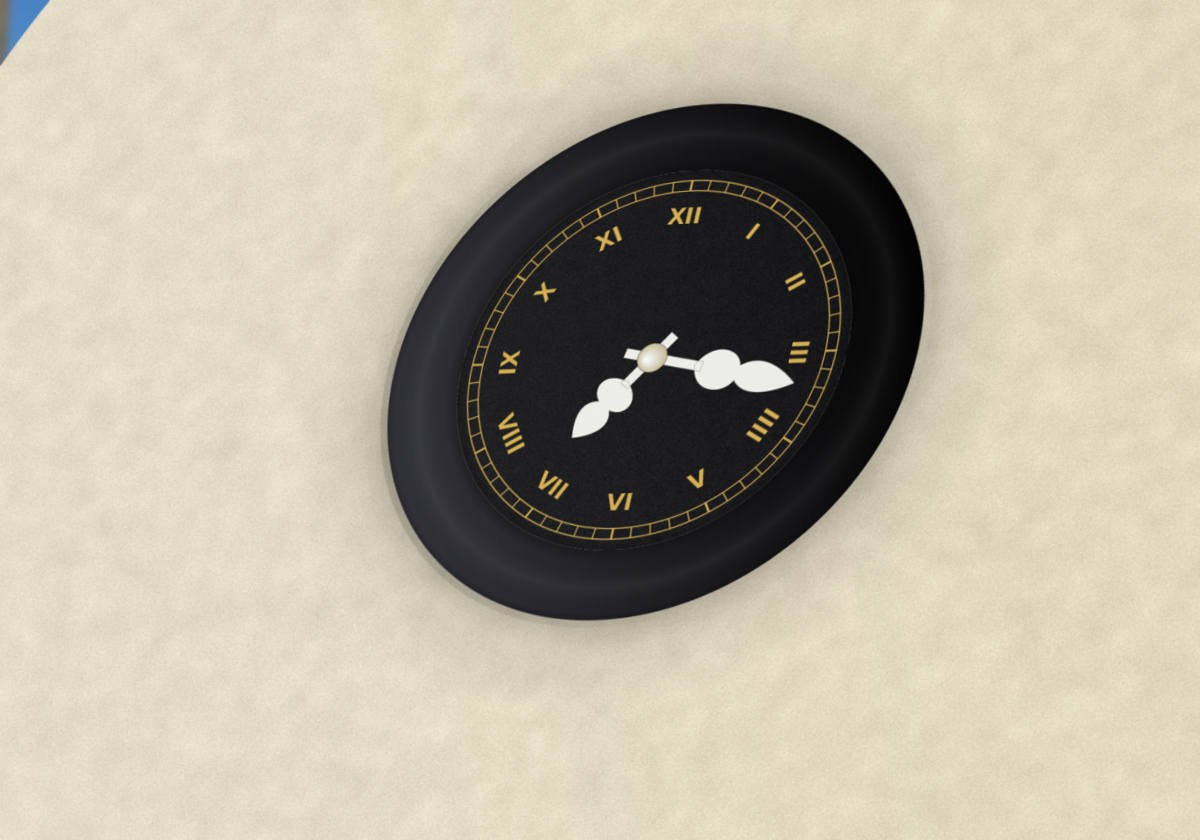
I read 7.17
